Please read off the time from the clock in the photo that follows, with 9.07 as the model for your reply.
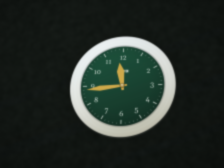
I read 11.44
